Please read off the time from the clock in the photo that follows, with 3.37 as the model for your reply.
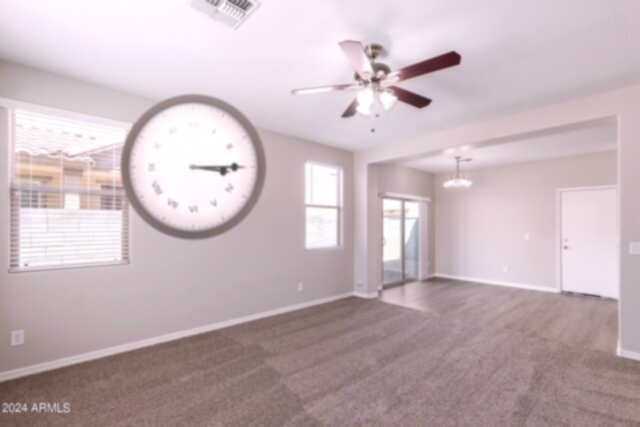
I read 3.15
